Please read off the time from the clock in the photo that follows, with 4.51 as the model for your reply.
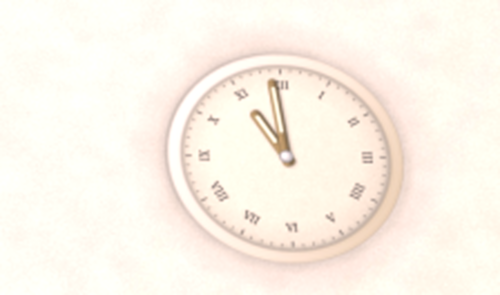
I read 10.59
